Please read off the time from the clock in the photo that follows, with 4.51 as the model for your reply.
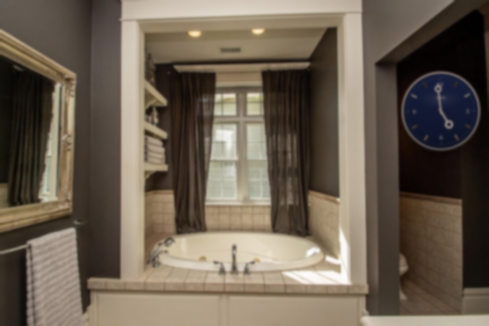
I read 4.59
